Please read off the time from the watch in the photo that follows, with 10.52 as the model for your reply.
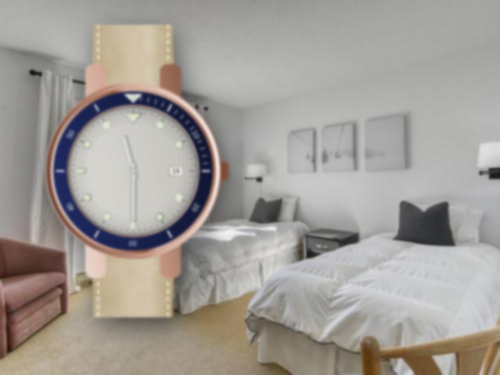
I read 11.30
